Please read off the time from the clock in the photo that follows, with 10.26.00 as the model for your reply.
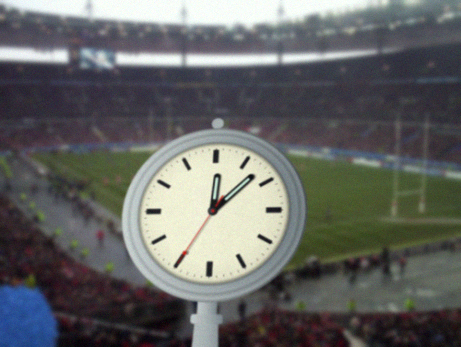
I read 12.07.35
